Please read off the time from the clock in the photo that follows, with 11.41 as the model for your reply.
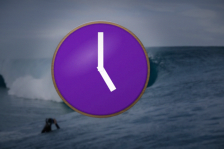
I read 5.00
